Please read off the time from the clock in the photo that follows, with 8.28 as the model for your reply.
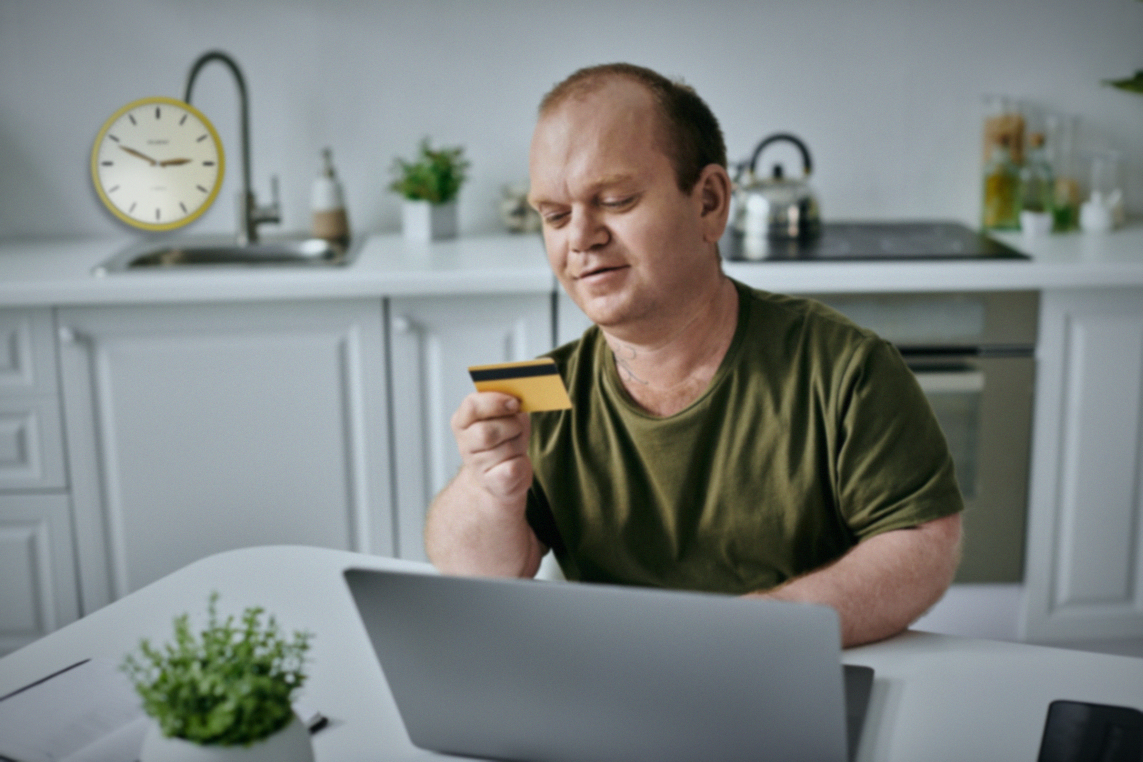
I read 2.49
